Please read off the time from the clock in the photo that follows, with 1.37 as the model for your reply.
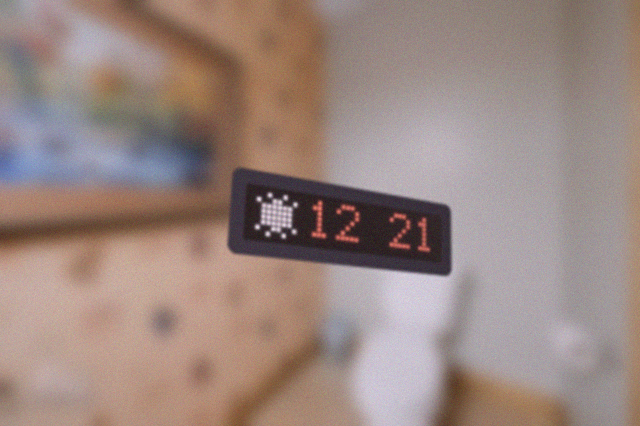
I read 12.21
